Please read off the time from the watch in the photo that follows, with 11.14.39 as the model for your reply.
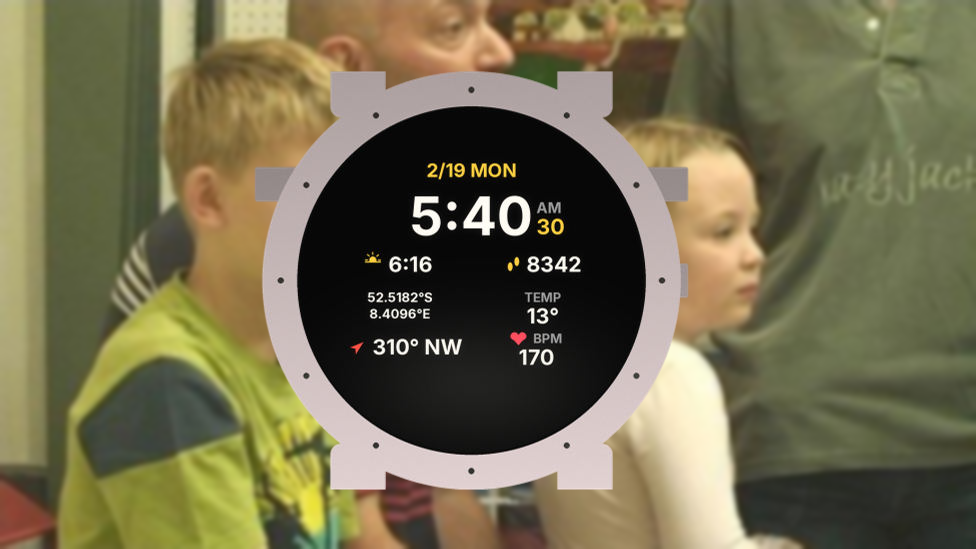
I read 5.40.30
